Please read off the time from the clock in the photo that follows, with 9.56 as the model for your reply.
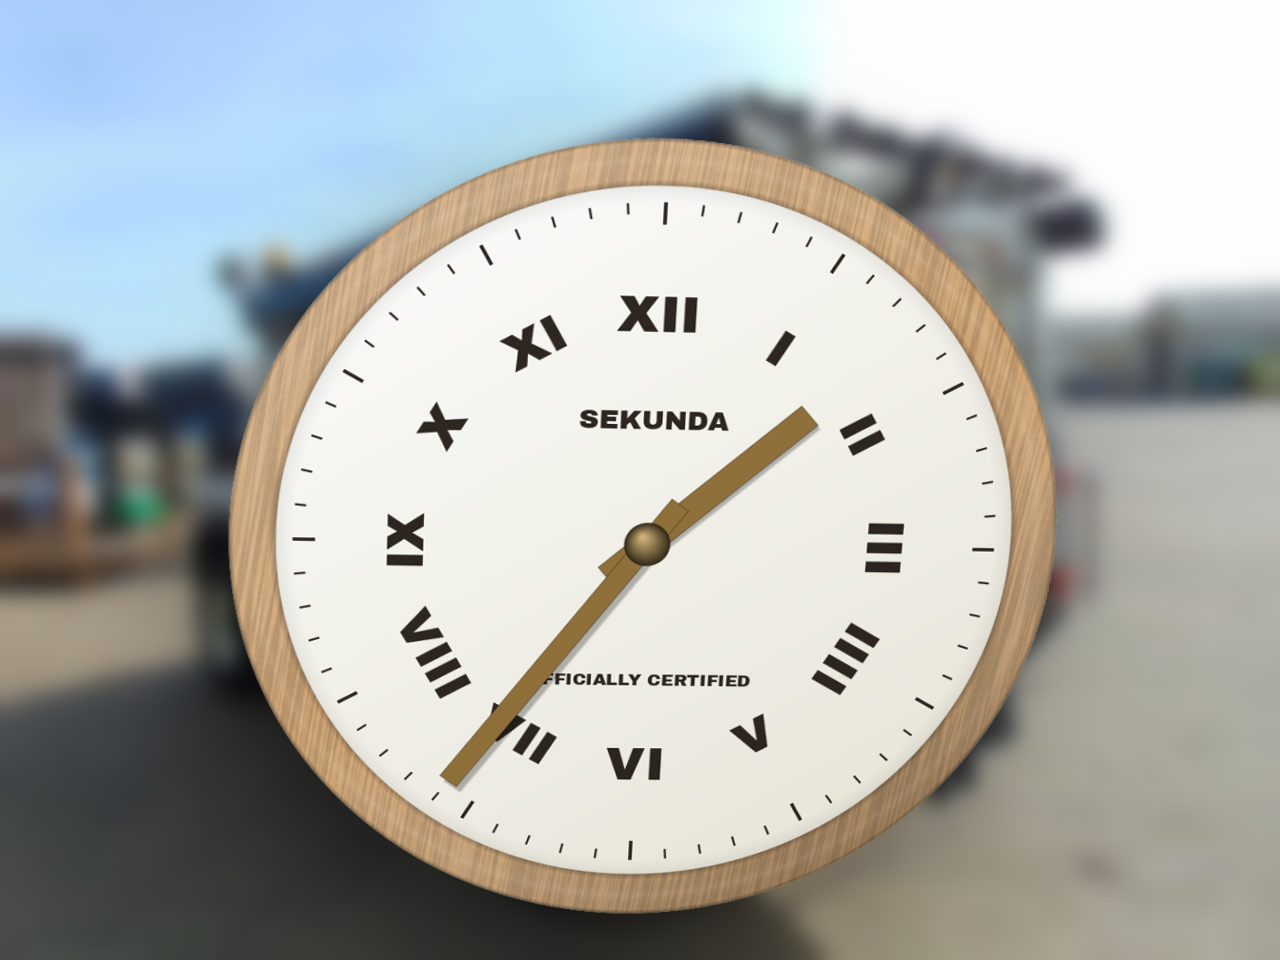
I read 1.36
